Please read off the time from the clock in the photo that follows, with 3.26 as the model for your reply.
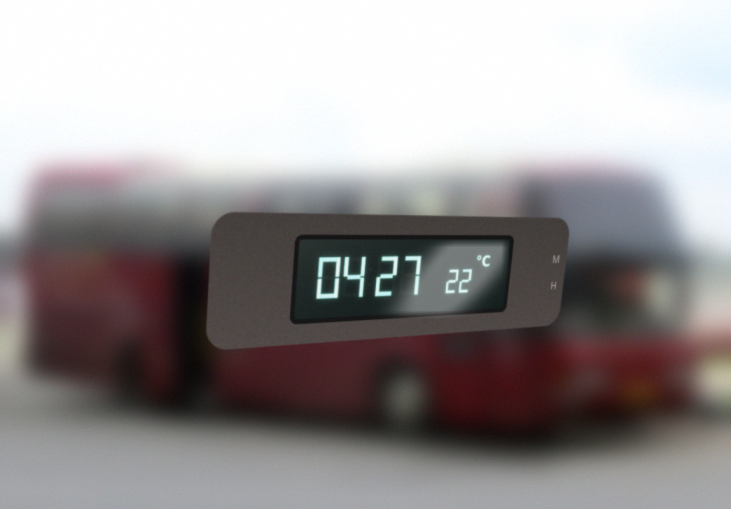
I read 4.27
